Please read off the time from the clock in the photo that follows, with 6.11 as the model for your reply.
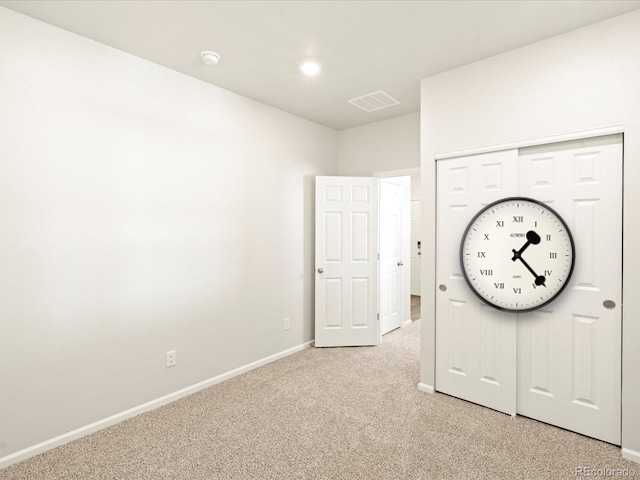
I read 1.23
